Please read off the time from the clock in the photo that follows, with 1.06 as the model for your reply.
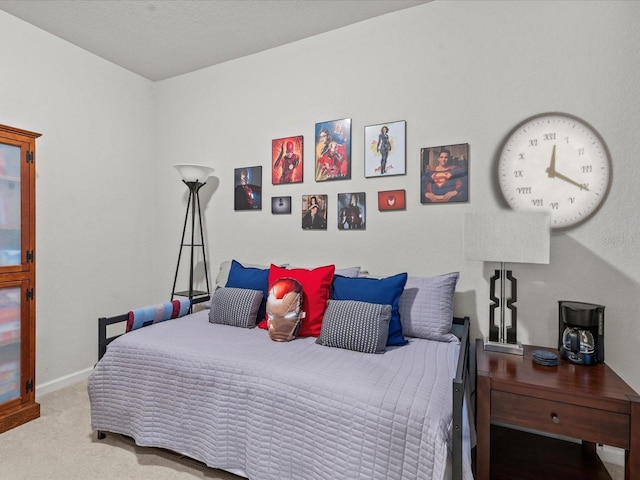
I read 12.20
